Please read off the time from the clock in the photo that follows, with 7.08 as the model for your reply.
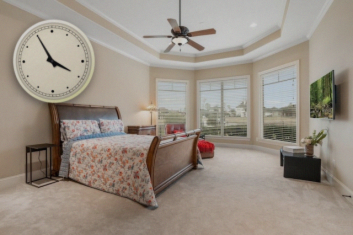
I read 3.55
